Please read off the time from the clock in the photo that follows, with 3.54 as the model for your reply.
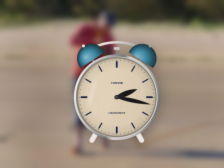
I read 2.17
